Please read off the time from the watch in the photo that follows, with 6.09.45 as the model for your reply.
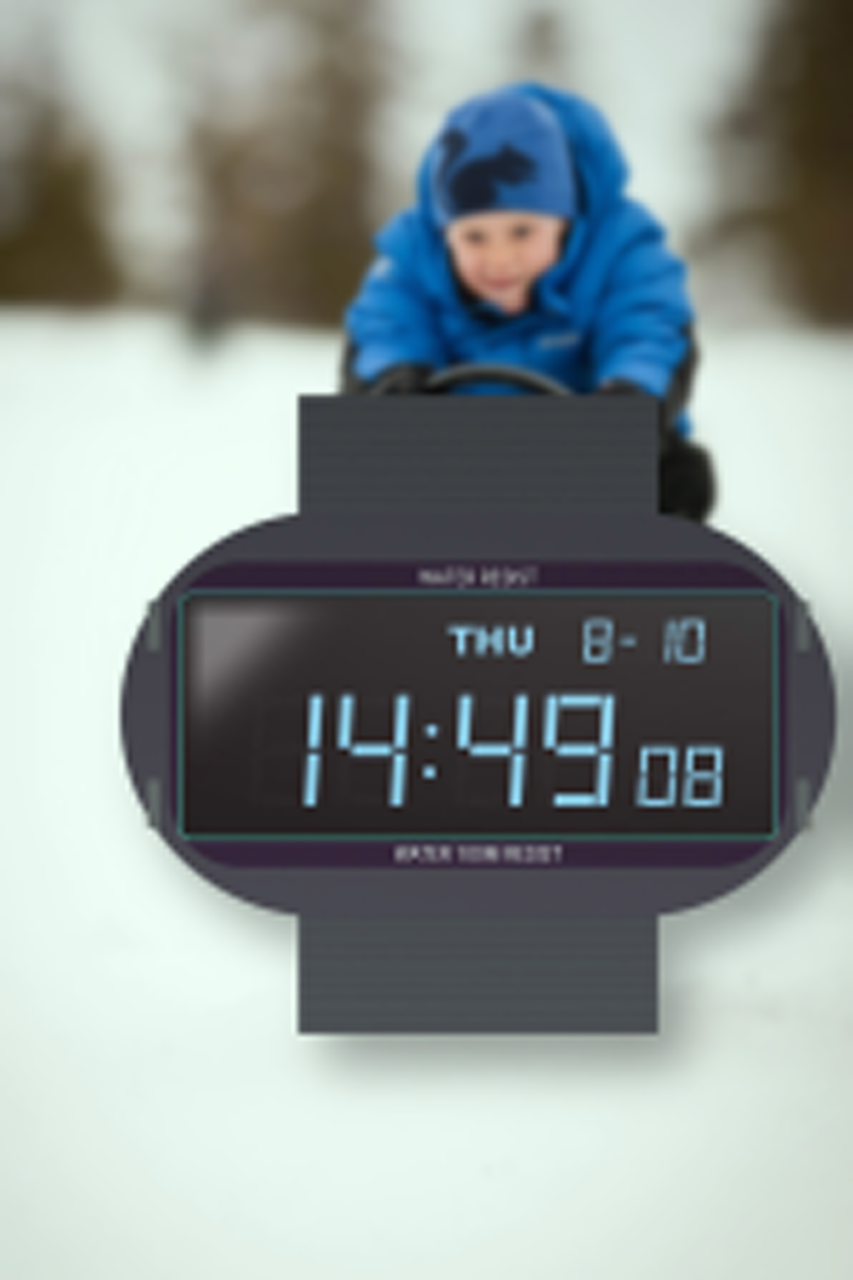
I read 14.49.08
